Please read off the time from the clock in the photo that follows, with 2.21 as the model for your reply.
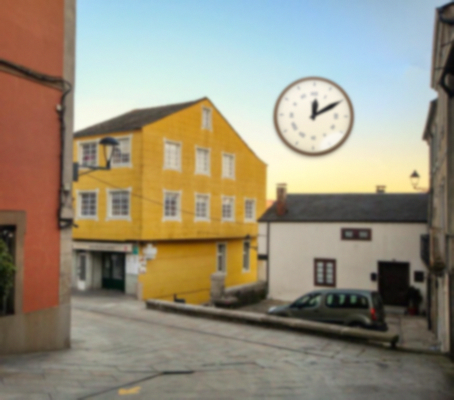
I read 12.10
